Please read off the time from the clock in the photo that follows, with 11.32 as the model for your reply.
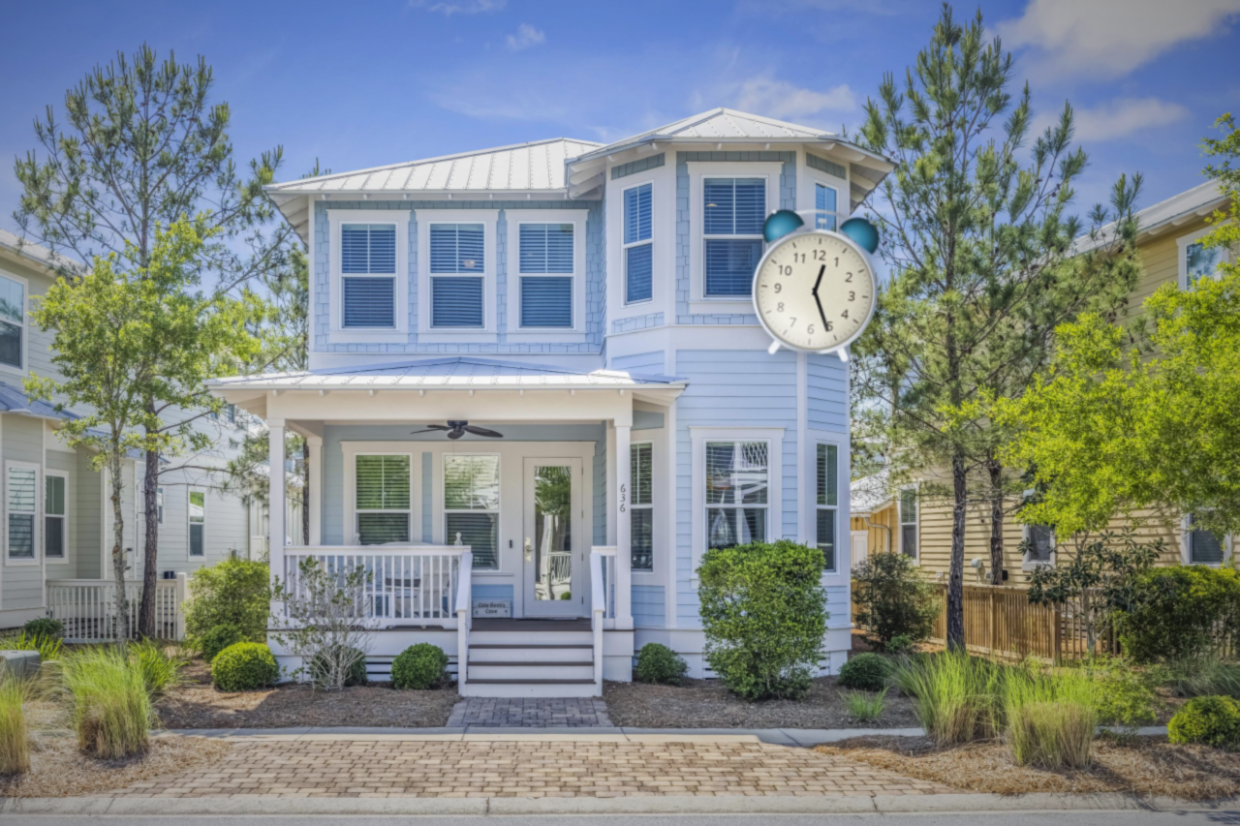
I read 12.26
